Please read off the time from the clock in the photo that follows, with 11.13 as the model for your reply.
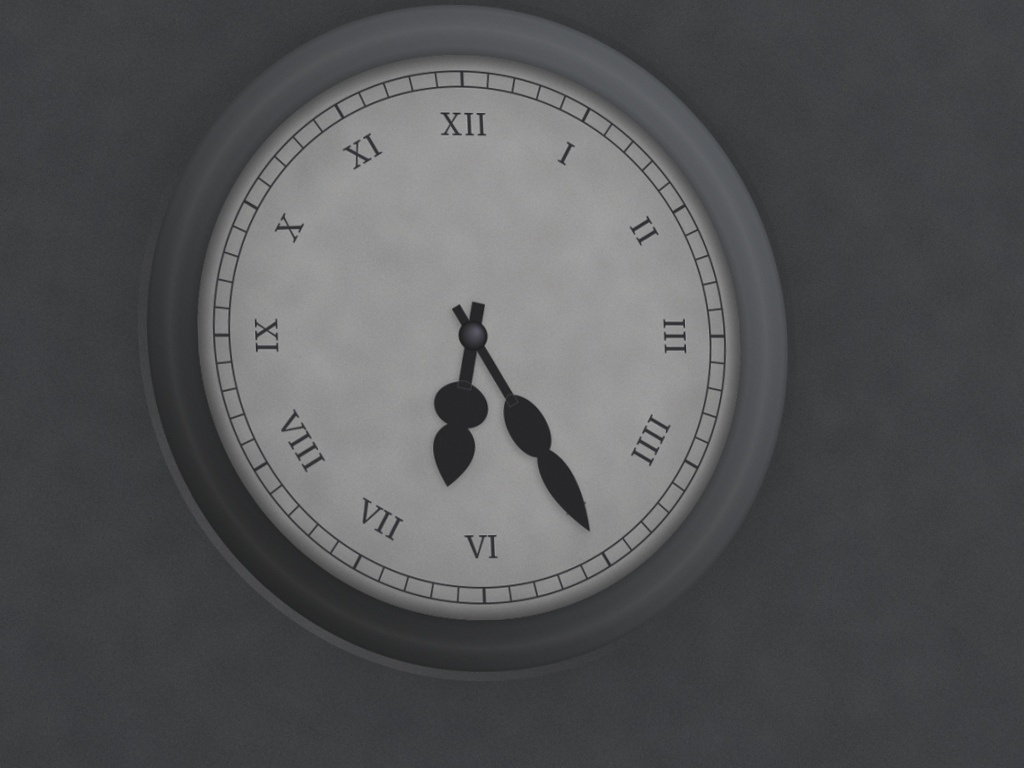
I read 6.25
